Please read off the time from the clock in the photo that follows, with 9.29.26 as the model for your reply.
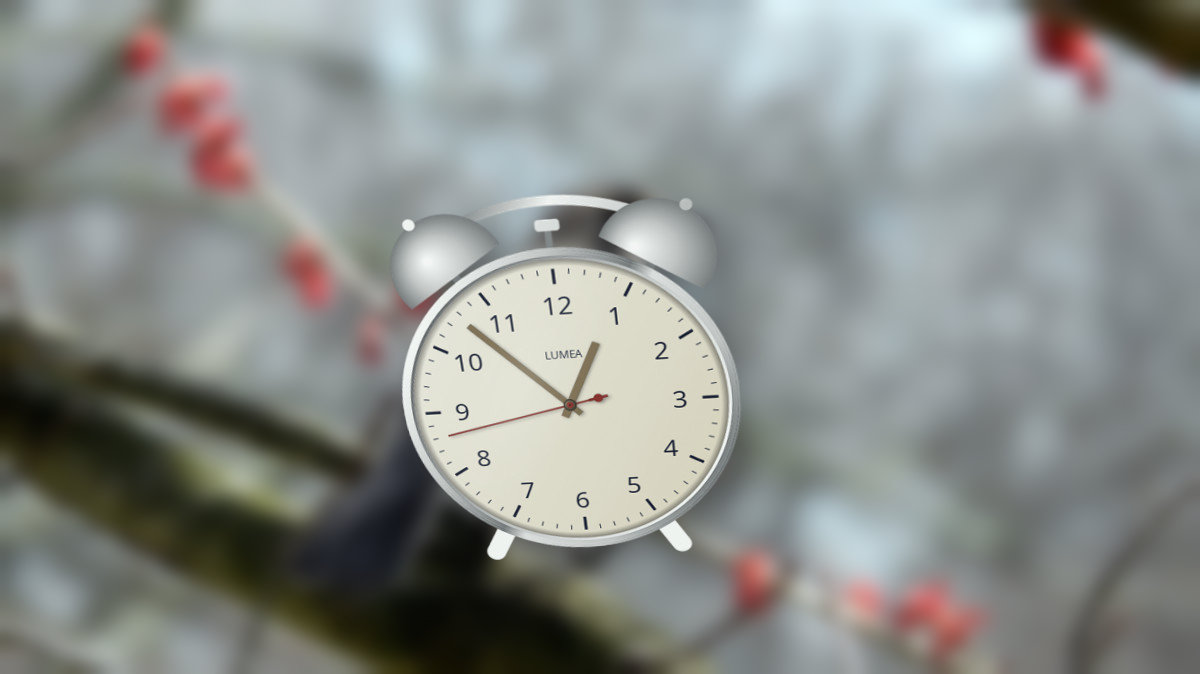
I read 12.52.43
